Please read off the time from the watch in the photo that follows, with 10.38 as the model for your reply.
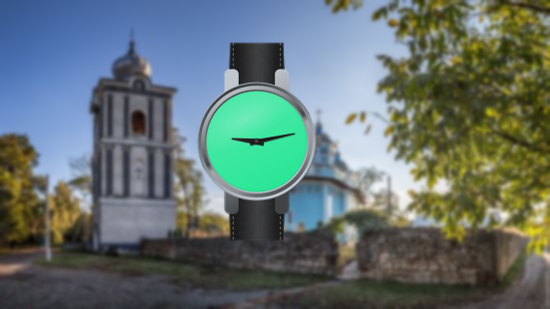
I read 9.13
